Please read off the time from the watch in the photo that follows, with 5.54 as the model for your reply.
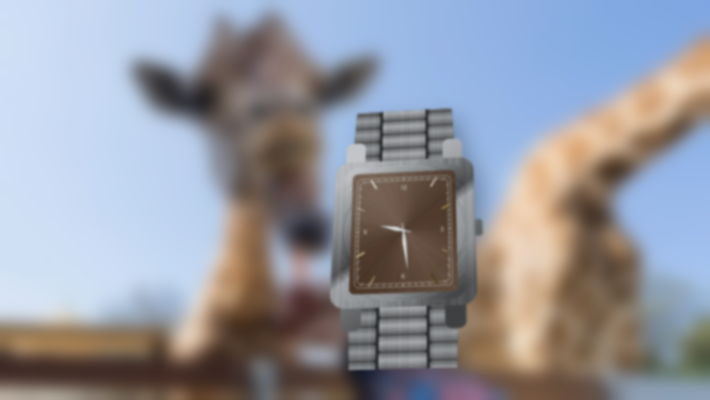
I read 9.29
